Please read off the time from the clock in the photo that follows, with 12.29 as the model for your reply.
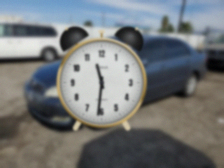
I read 11.31
